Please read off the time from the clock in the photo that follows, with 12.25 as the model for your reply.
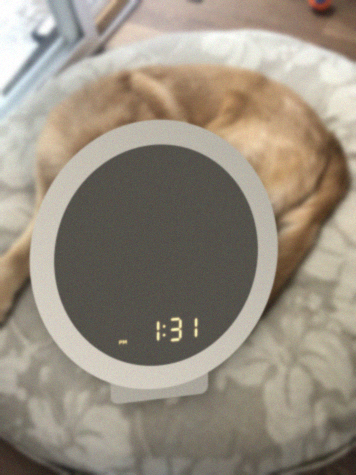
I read 1.31
